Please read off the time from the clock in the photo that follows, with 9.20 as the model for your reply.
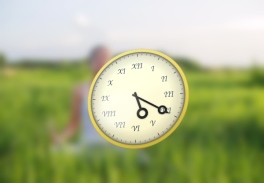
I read 5.20
